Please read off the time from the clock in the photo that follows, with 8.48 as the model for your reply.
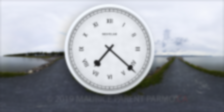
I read 7.22
